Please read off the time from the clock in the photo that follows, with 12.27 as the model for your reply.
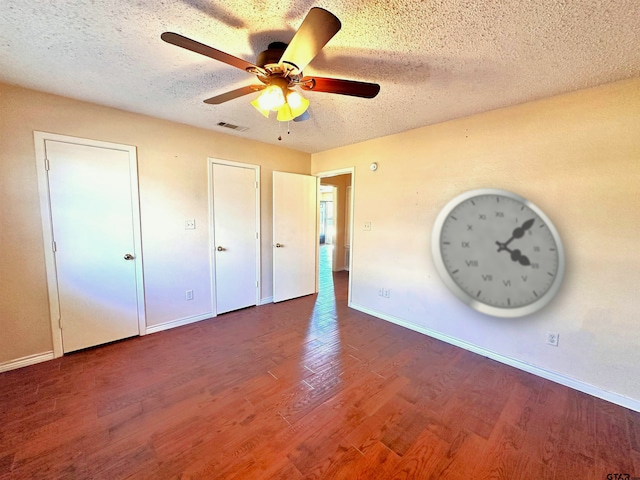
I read 4.08
